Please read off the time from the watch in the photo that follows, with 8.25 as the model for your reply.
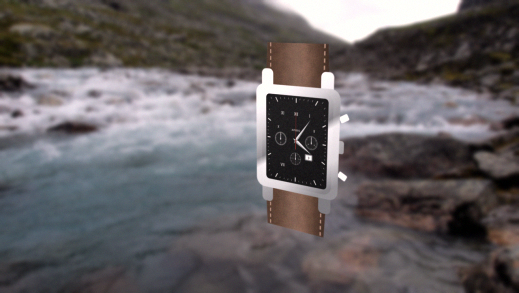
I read 4.06
